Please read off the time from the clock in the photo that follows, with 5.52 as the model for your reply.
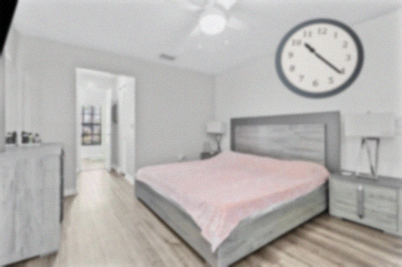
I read 10.21
